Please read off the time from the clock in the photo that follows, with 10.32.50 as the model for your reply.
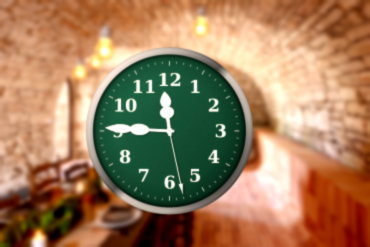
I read 11.45.28
